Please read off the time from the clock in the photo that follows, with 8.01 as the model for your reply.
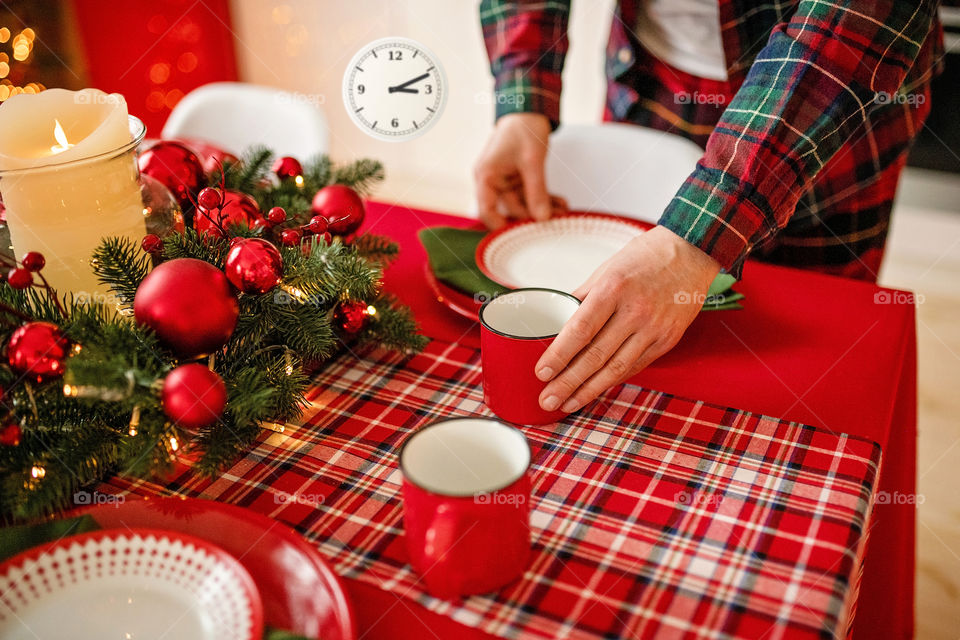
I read 3.11
